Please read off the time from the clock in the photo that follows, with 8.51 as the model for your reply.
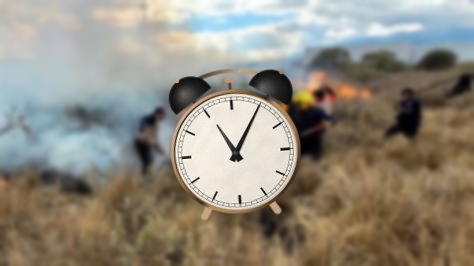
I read 11.05
